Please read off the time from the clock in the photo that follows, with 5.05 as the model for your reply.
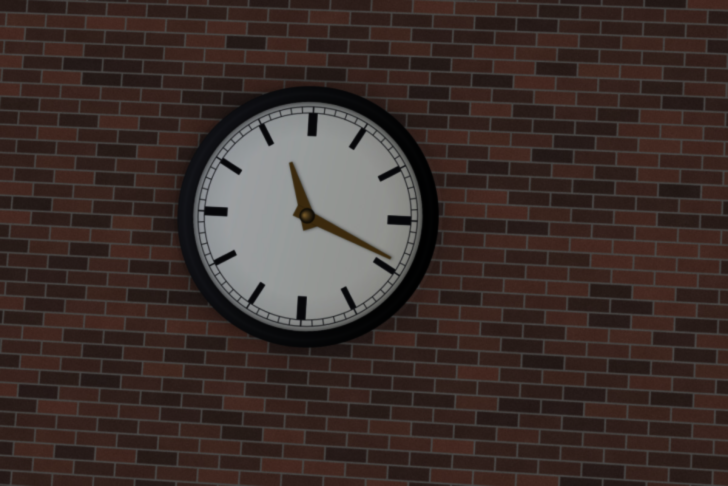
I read 11.19
